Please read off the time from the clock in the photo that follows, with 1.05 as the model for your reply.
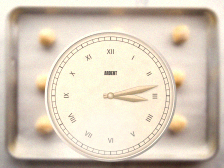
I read 3.13
